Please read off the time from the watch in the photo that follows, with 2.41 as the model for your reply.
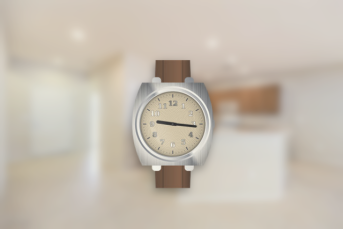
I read 9.16
